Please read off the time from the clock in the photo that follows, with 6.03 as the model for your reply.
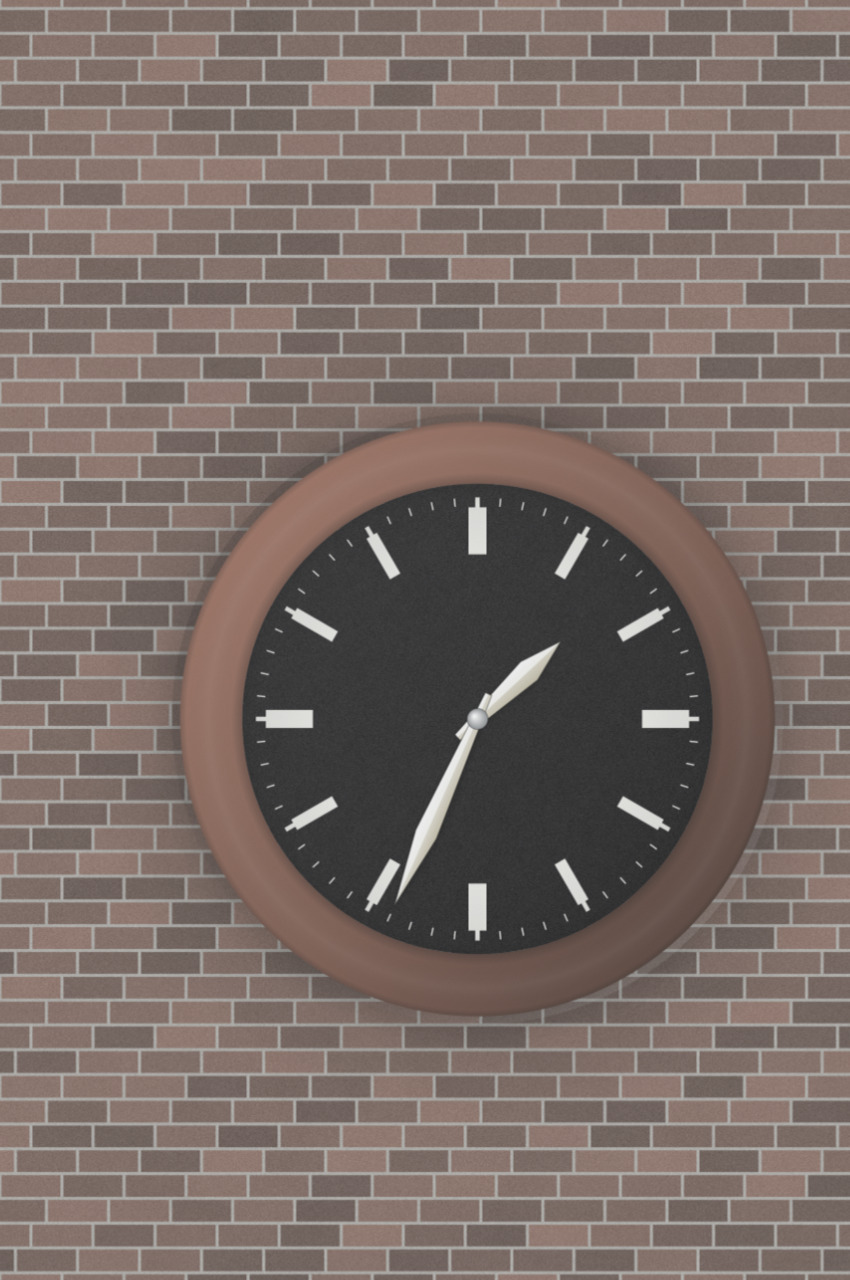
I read 1.34
